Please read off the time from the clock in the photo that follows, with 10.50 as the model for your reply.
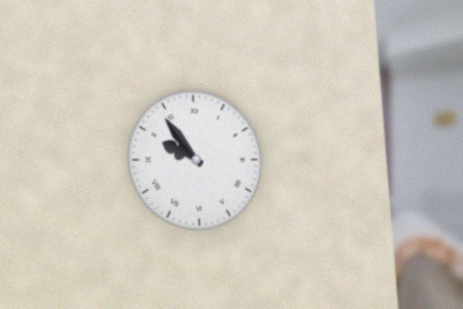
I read 9.54
